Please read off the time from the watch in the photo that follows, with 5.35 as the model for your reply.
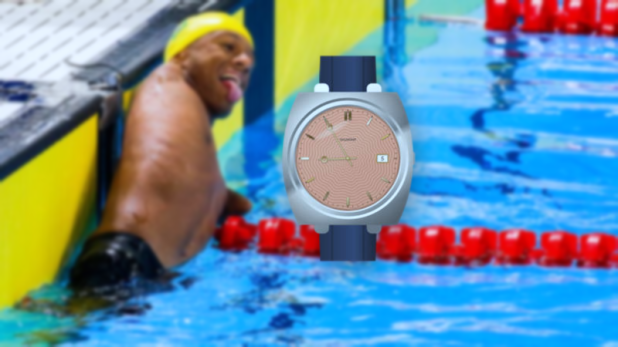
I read 8.55
